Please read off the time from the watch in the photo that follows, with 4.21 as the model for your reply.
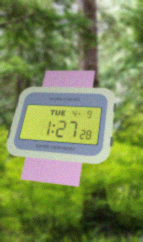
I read 1.27
